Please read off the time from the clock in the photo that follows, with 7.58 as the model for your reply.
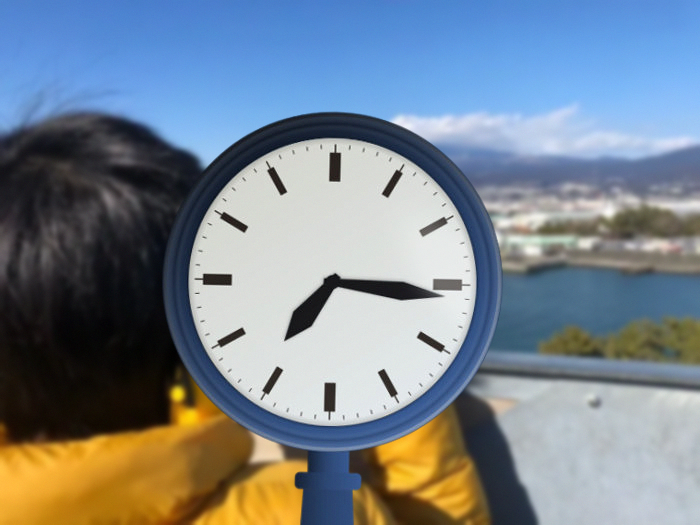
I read 7.16
